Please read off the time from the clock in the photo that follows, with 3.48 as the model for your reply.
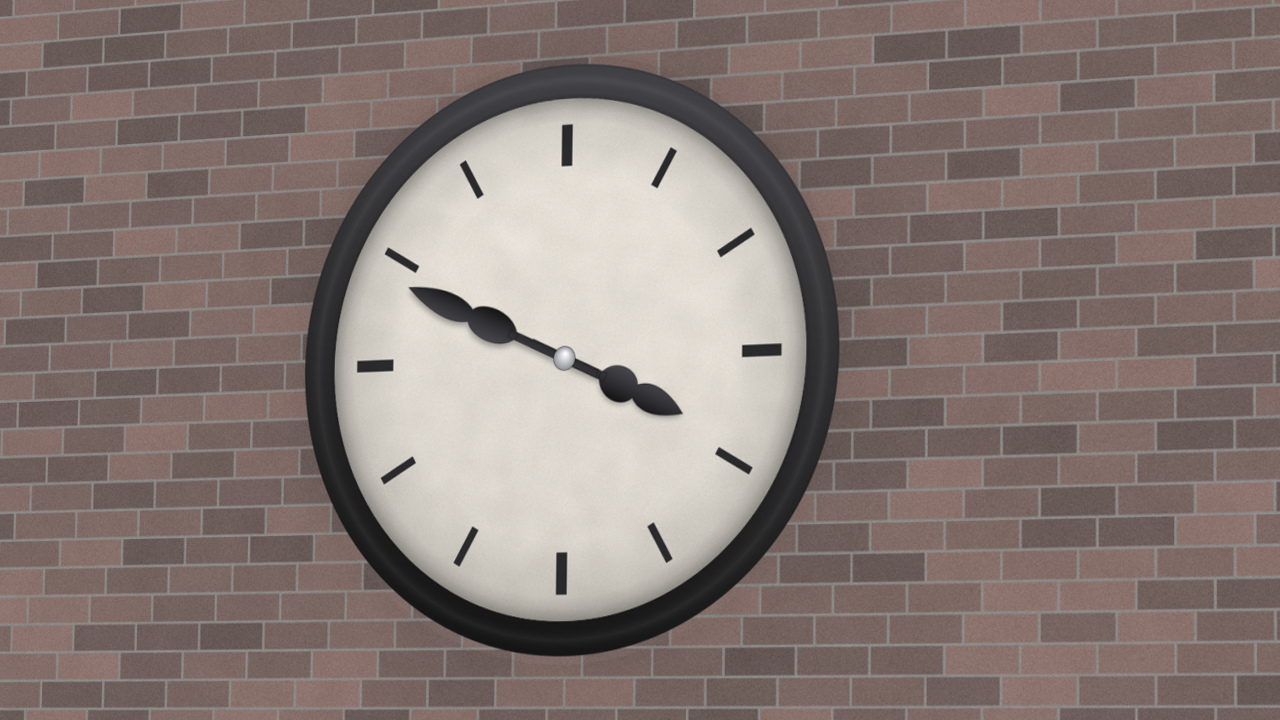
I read 3.49
